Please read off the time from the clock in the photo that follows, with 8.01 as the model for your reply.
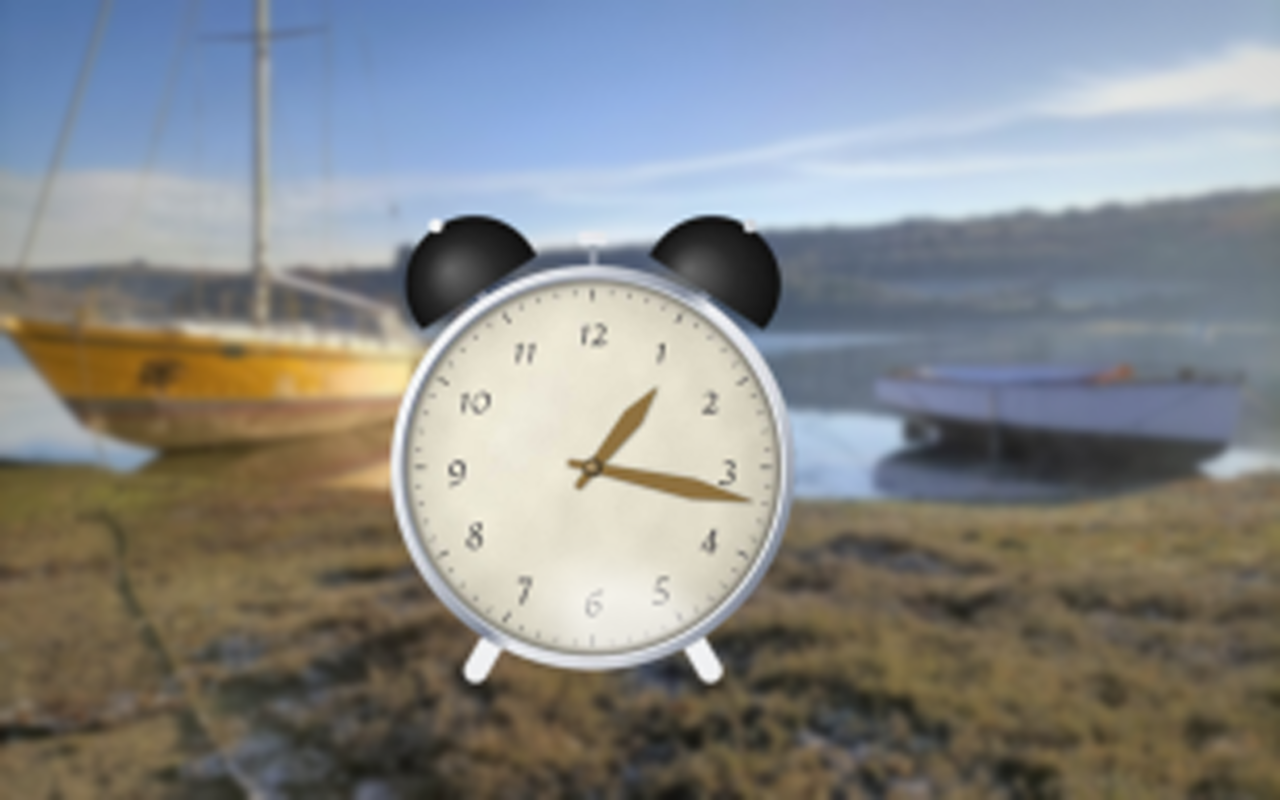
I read 1.17
